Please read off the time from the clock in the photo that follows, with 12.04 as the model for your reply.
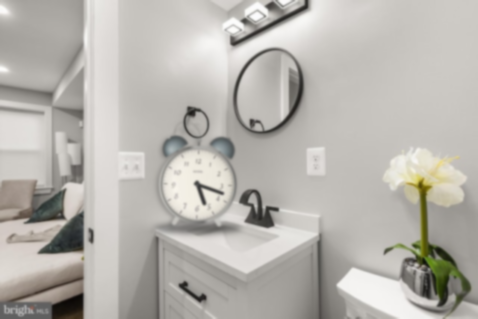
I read 5.18
